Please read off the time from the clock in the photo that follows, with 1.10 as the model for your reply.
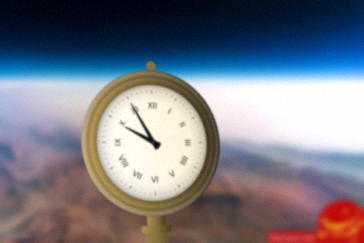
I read 9.55
